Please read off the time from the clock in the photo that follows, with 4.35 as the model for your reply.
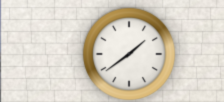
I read 1.39
